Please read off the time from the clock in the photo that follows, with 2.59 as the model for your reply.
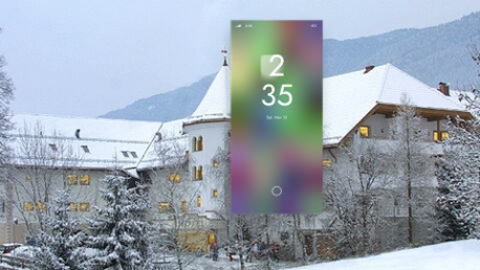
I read 2.35
